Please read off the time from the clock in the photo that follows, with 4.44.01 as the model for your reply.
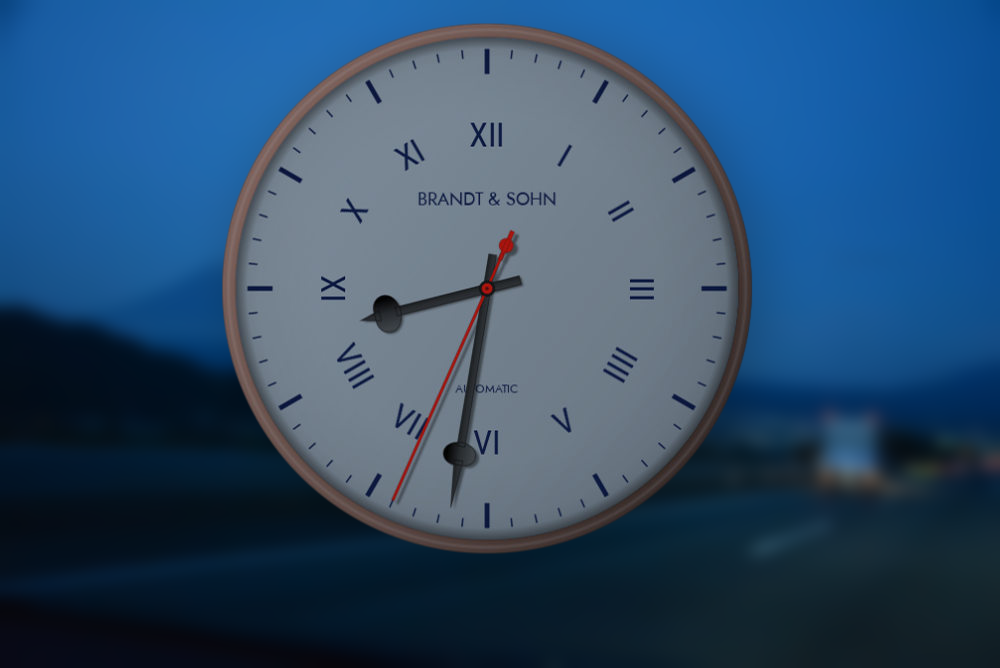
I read 8.31.34
